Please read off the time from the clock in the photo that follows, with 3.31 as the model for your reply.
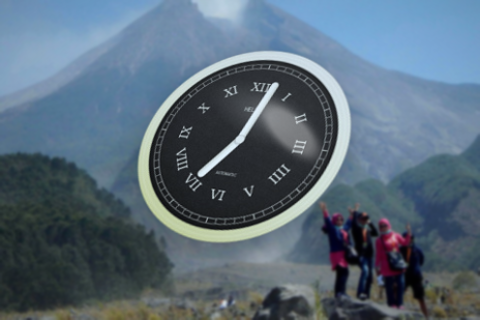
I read 7.02
